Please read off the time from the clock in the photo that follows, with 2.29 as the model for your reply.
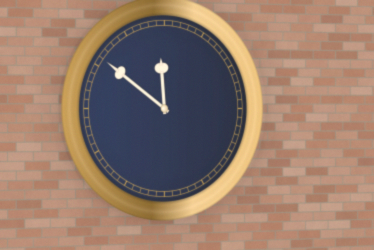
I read 11.51
